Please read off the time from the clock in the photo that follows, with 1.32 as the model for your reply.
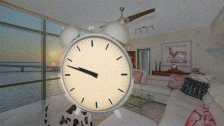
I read 9.48
